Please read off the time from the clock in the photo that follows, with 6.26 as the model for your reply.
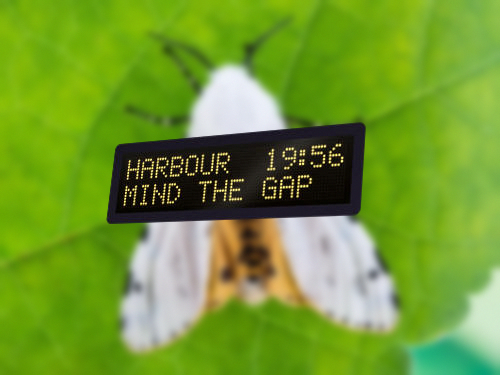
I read 19.56
